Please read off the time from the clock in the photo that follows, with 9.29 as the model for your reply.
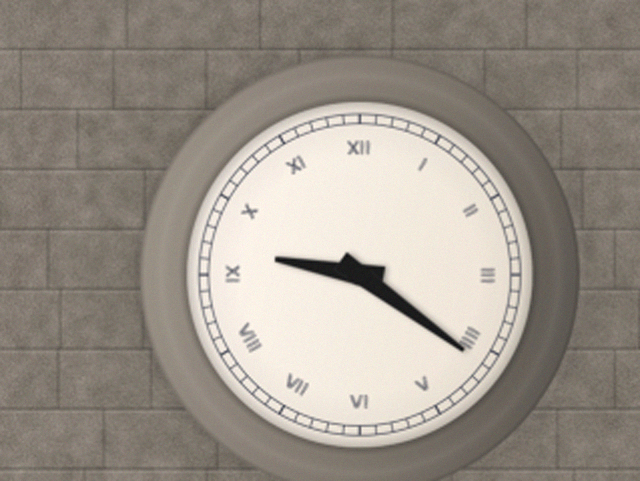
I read 9.21
